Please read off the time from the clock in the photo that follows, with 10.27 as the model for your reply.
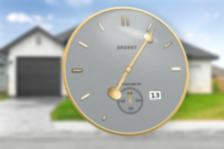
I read 7.06
